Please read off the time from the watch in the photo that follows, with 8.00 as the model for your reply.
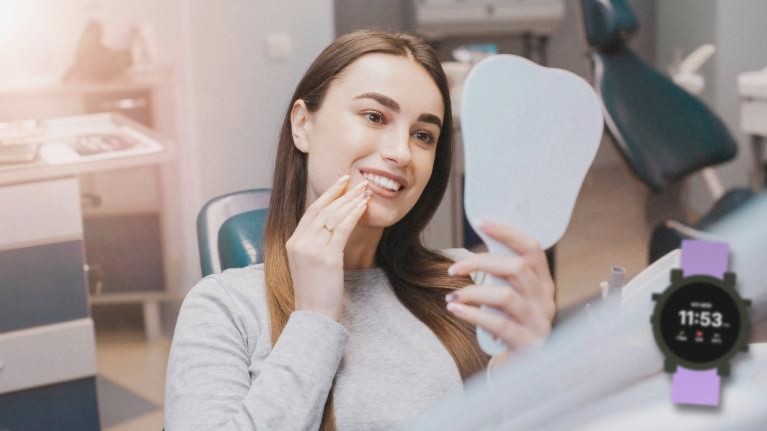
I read 11.53
